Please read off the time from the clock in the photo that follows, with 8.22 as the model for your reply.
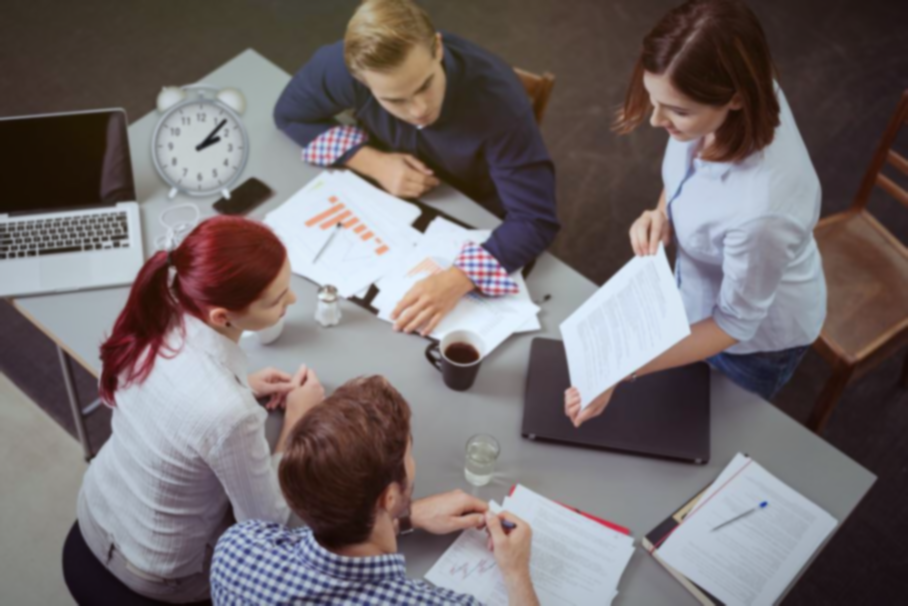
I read 2.07
